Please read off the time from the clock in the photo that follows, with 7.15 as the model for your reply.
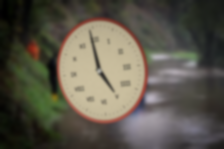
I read 4.59
